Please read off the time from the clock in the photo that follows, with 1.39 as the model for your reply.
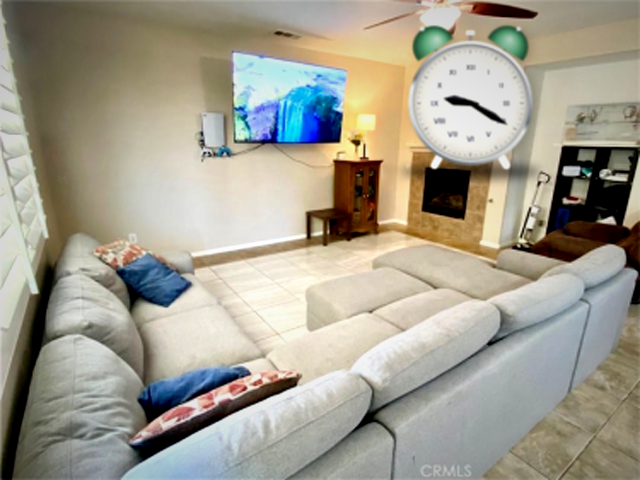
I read 9.20
